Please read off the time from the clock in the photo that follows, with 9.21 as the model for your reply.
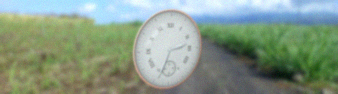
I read 2.34
